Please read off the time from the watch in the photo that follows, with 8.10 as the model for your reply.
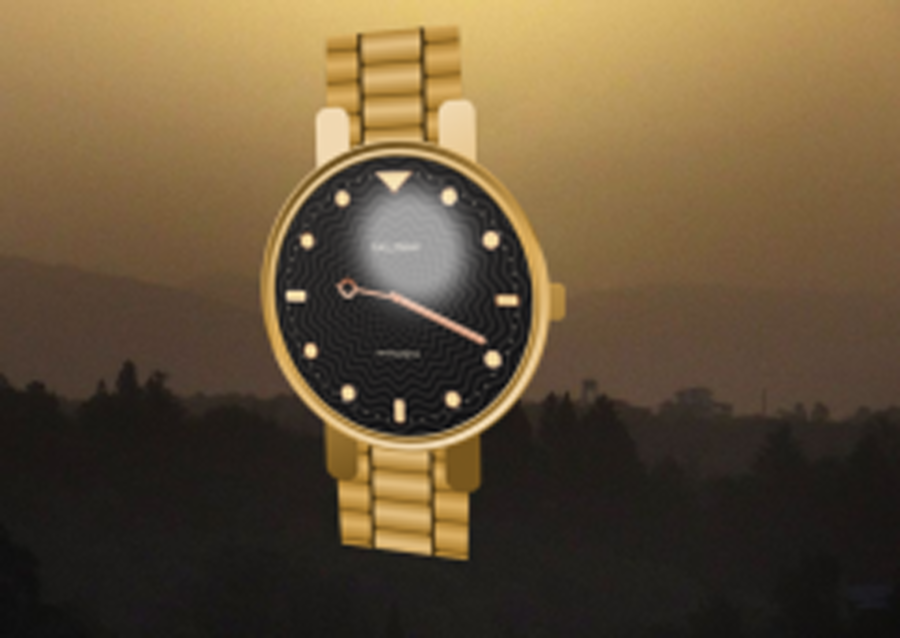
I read 9.19
